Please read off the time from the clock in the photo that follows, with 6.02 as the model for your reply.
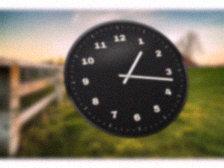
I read 1.17
